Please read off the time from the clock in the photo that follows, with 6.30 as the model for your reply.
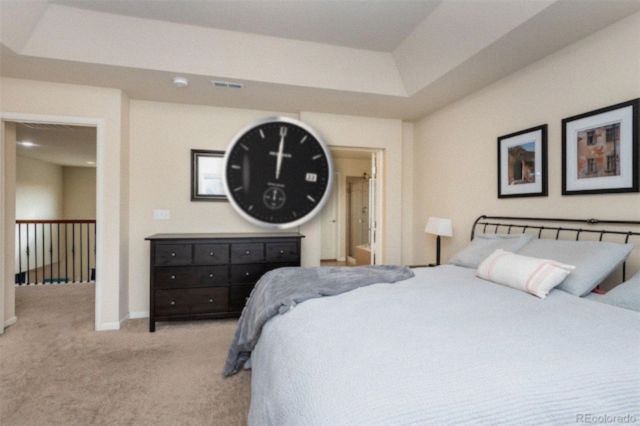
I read 12.00
